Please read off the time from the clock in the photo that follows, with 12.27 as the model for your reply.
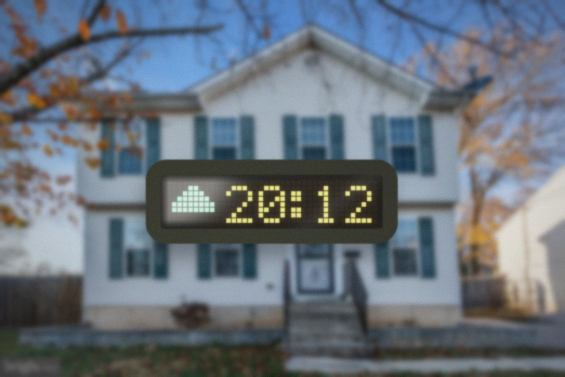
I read 20.12
